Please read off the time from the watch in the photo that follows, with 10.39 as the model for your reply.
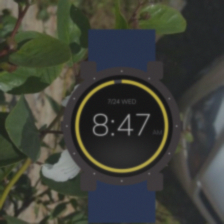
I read 8.47
